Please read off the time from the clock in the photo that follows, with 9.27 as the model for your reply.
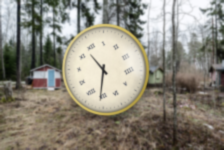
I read 11.36
